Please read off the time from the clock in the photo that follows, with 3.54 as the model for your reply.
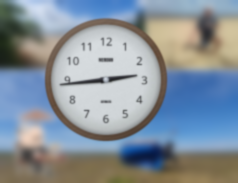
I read 2.44
